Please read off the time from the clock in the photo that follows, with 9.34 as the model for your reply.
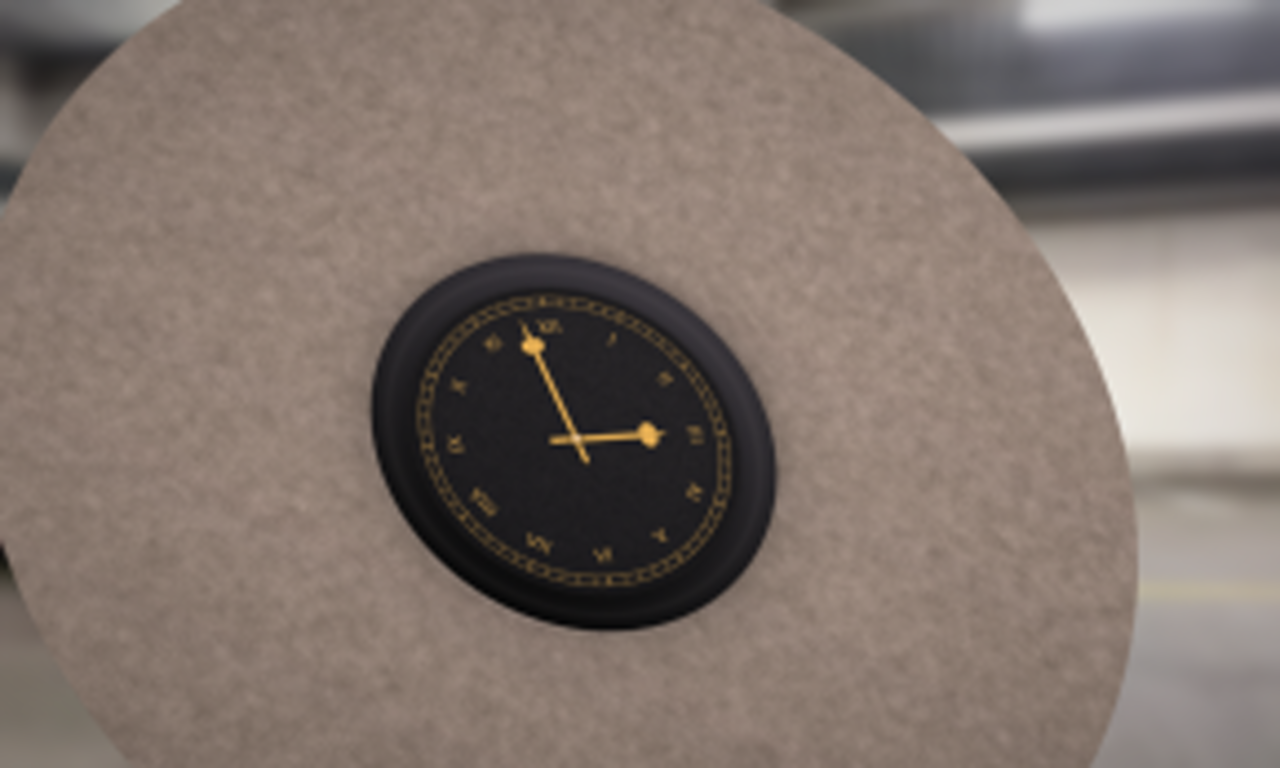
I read 2.58
